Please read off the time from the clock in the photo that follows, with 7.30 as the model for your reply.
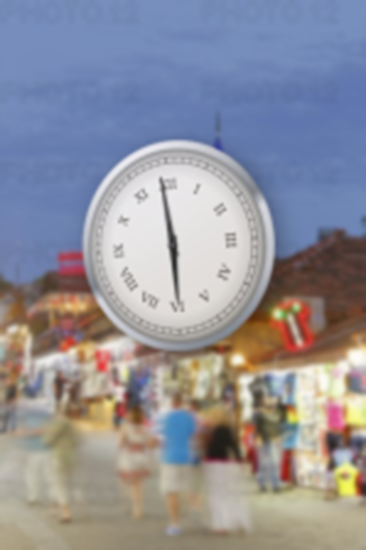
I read 5.59
